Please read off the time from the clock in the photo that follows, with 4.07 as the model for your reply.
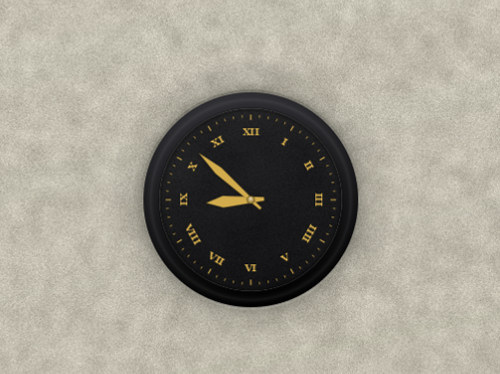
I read 8.52
